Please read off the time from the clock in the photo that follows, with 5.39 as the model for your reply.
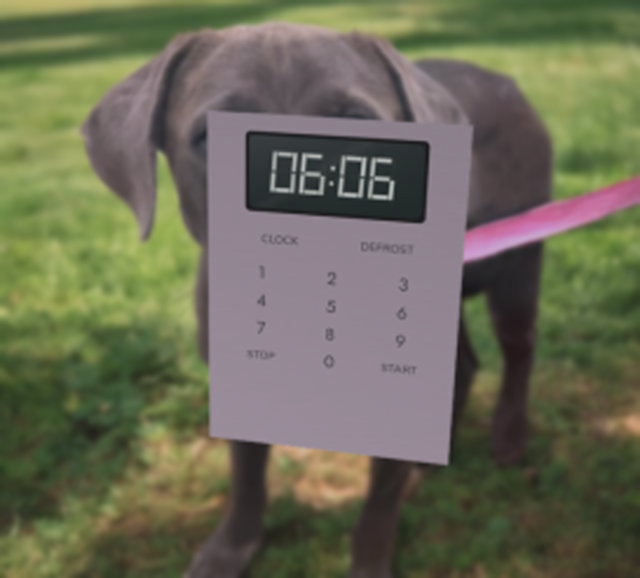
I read 6.06
